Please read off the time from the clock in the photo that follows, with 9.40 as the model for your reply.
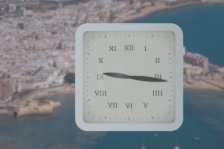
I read 9.16
